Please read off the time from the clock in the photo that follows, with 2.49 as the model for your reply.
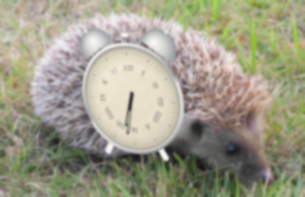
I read 6.32
